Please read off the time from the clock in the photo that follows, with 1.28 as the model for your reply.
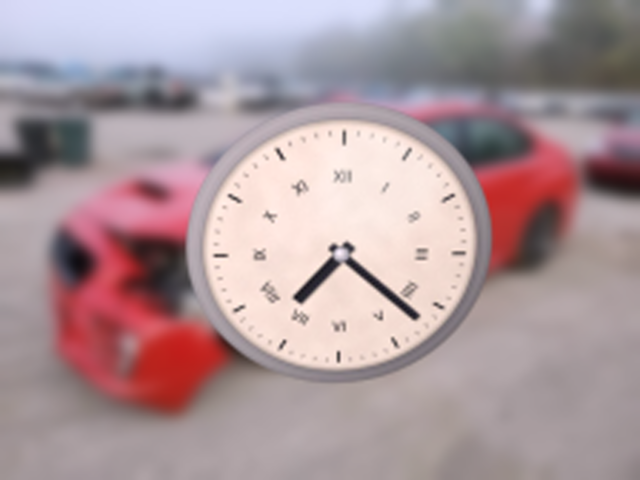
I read 7.22
